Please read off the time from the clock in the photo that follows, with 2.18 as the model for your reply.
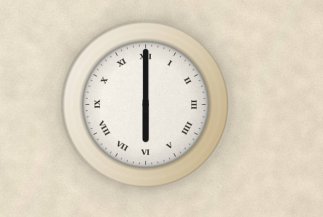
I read 6.00
